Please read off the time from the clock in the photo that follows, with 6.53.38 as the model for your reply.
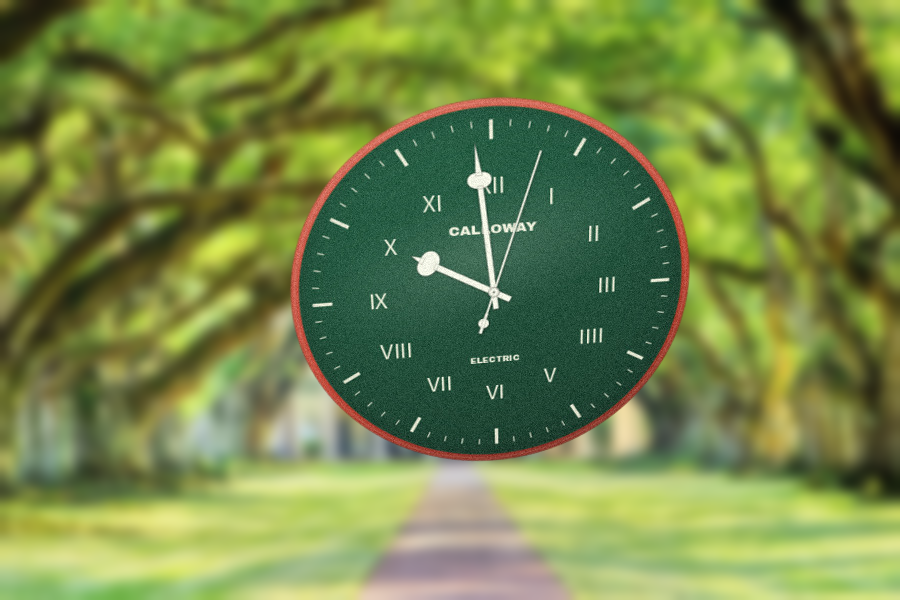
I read 9.59.03
